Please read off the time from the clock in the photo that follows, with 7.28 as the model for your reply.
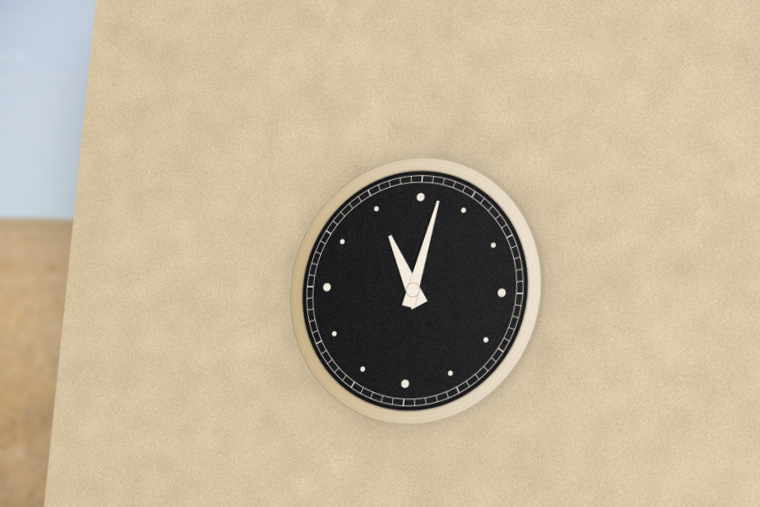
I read 11.02
